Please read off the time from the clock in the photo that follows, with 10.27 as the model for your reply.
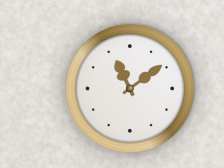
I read 11.09
